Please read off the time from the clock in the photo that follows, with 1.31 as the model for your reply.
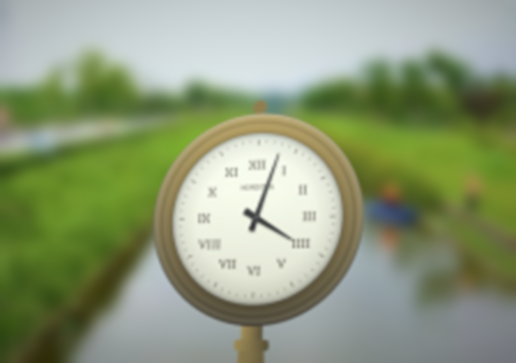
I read 4.03
